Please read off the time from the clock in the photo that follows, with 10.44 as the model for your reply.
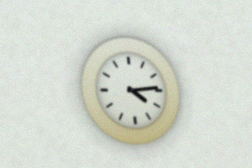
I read 4.14
